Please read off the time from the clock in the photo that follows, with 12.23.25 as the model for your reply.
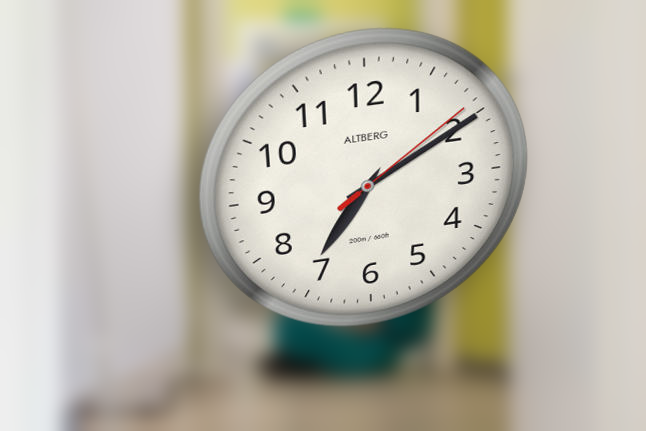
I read 7.10.09
